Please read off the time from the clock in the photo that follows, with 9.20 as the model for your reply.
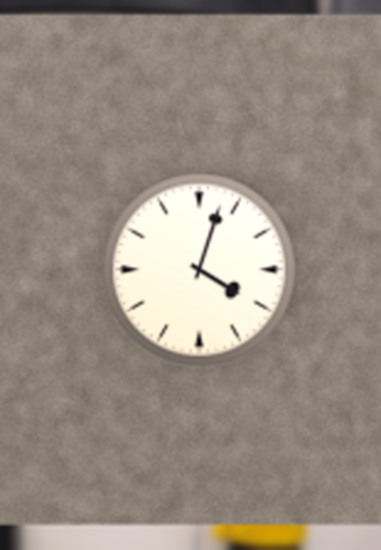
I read 4.03
